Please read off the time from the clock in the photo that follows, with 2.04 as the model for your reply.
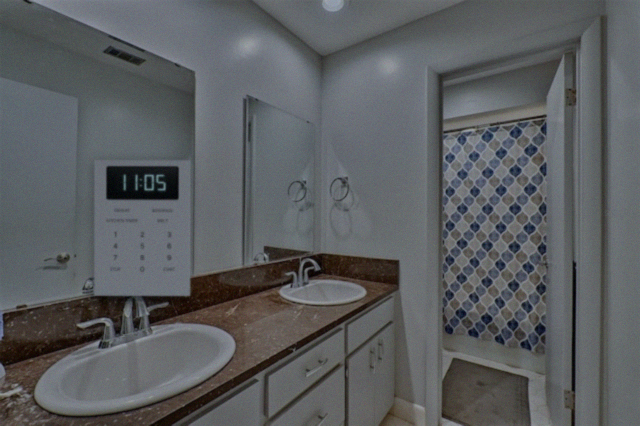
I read 11.05
